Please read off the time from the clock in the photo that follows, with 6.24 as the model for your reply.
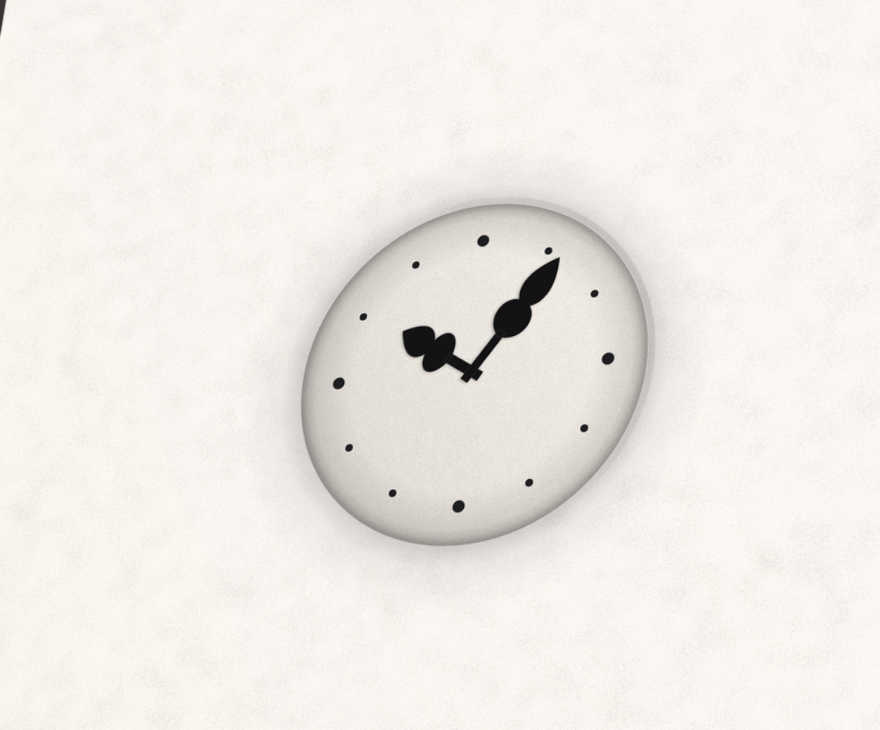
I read 10.06
